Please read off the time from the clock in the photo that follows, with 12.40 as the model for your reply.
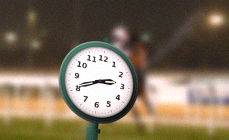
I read 2.41
